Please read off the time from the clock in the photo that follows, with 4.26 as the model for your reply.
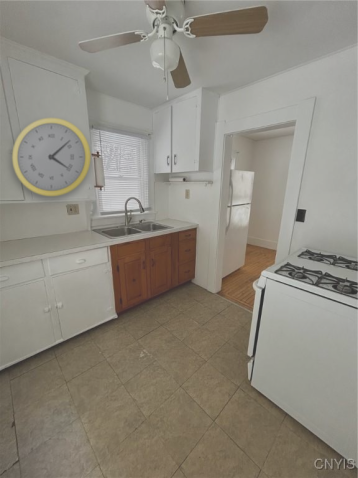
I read 4.08
